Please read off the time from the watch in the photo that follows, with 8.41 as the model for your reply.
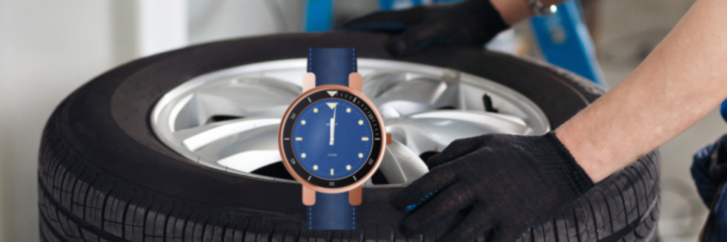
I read 12.01
